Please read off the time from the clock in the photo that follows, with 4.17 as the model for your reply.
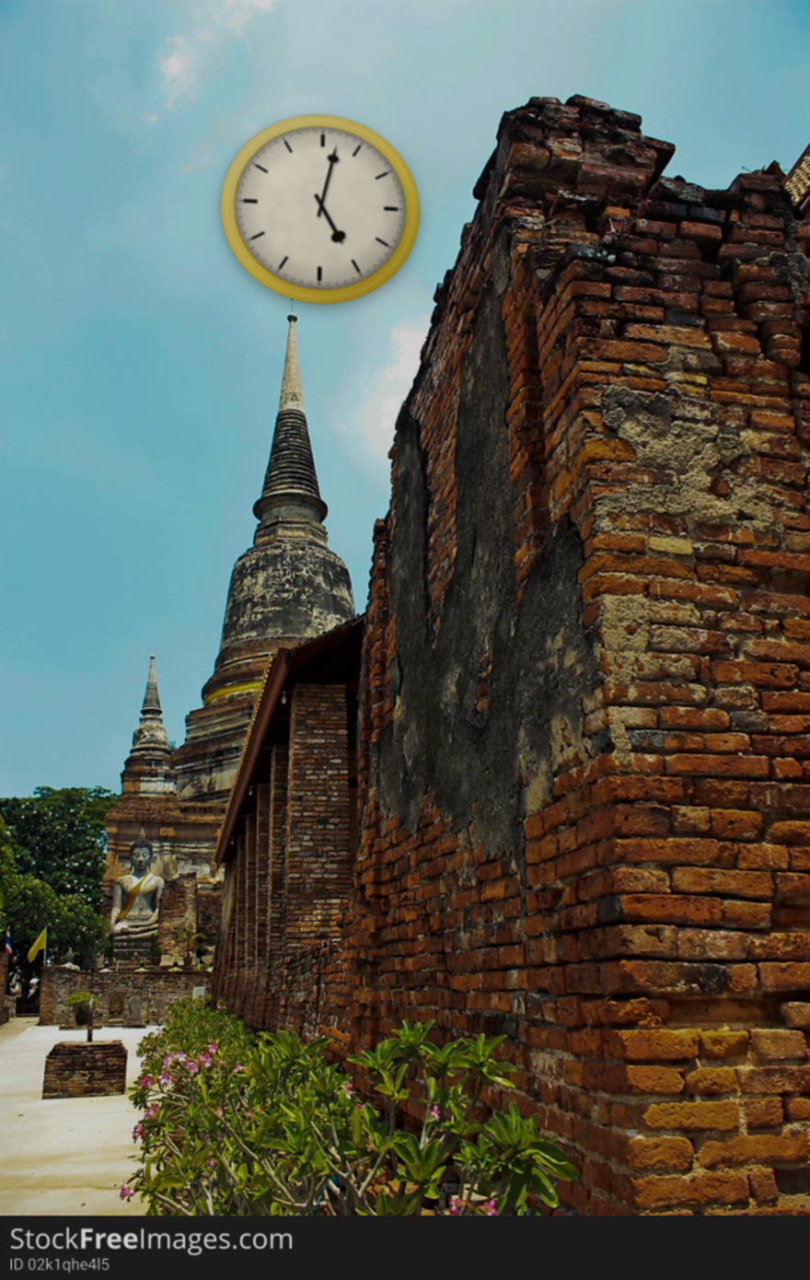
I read 5.02
